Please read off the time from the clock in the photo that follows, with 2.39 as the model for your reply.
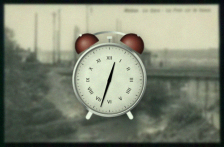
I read 12.33
